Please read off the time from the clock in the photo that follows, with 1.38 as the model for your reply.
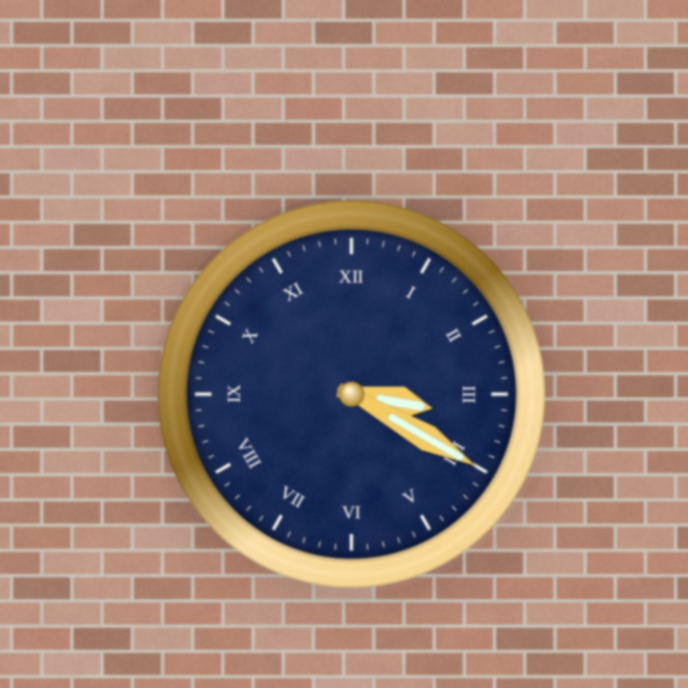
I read 3.20
